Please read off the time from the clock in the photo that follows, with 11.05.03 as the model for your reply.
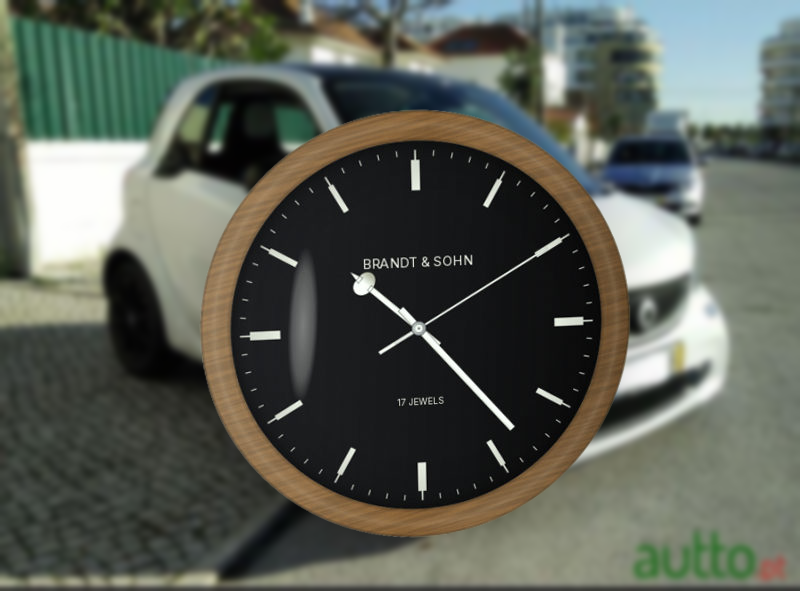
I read 10.23.10
